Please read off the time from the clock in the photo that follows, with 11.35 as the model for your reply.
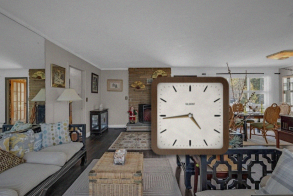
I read 4.44
